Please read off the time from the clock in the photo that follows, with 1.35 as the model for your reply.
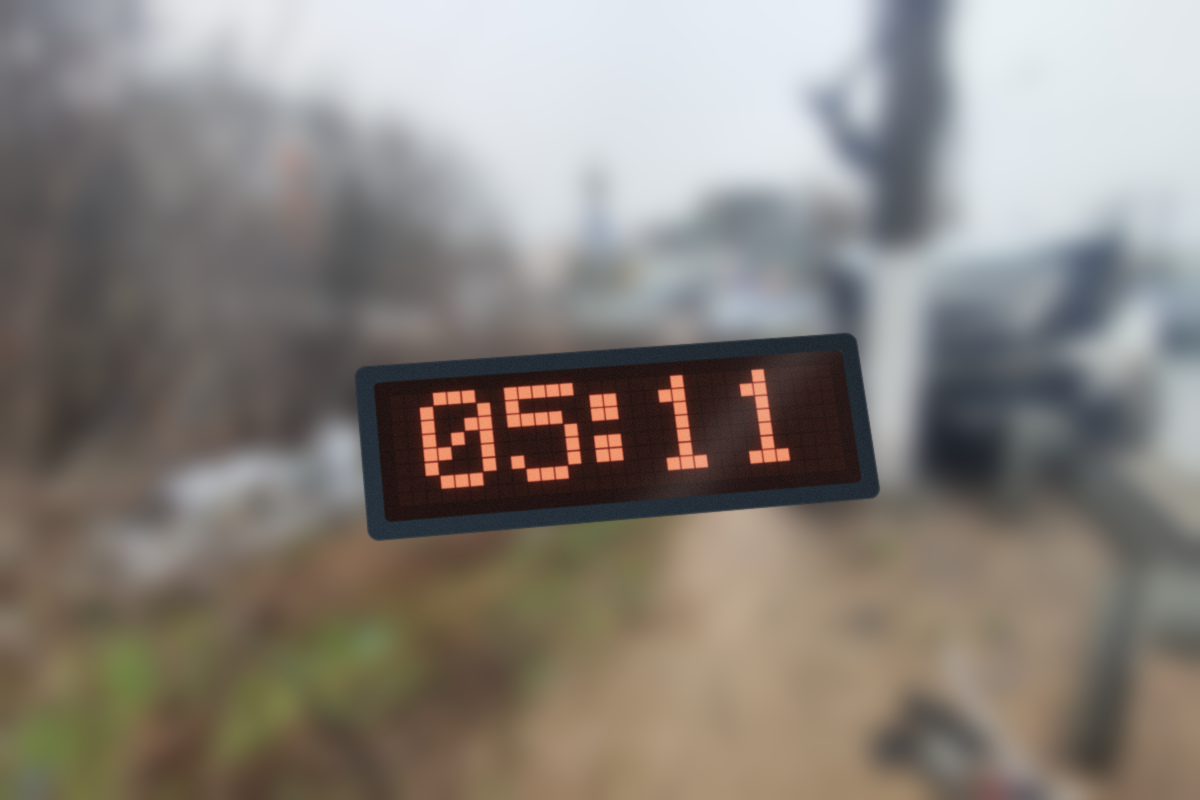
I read 5.11
